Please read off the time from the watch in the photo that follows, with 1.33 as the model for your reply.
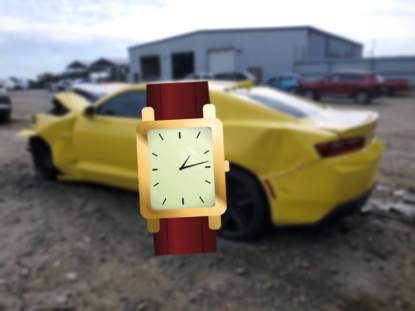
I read 1.13
